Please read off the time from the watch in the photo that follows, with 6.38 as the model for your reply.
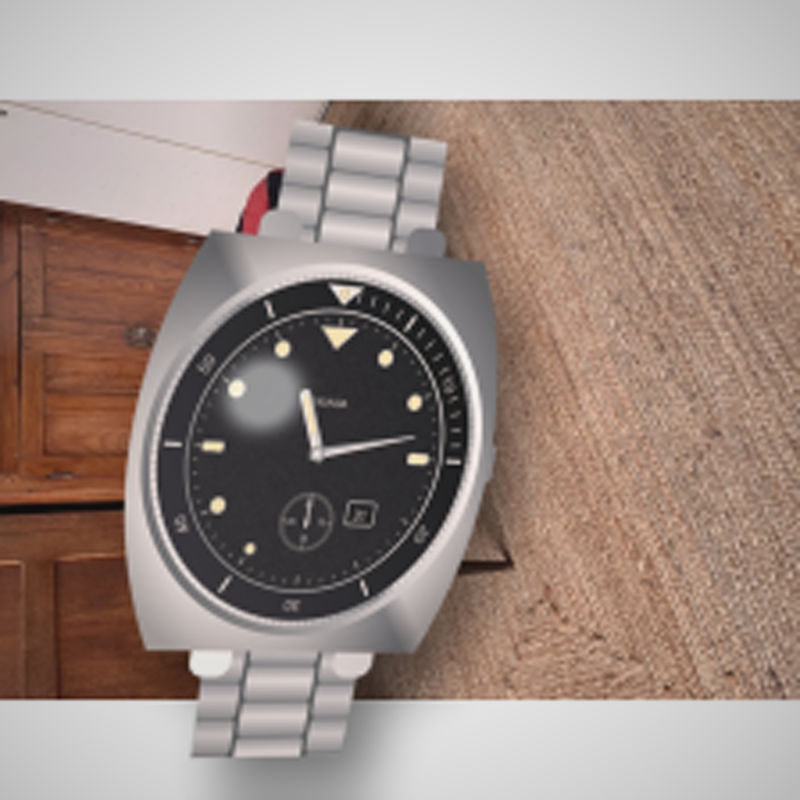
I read 11.13
